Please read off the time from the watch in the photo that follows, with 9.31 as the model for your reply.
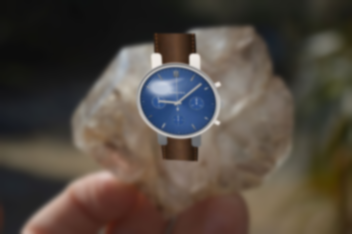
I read 9.08
